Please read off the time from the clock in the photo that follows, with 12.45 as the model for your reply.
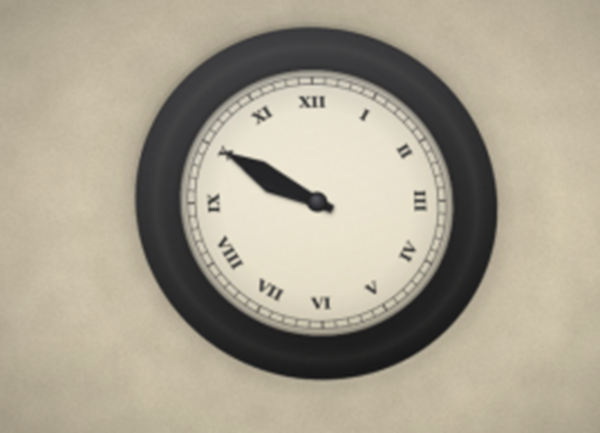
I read 9.50
